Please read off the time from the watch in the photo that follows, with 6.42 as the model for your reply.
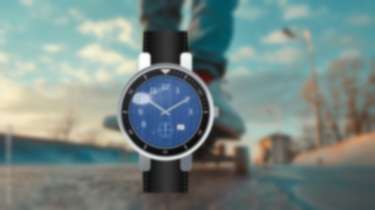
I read 10.10
